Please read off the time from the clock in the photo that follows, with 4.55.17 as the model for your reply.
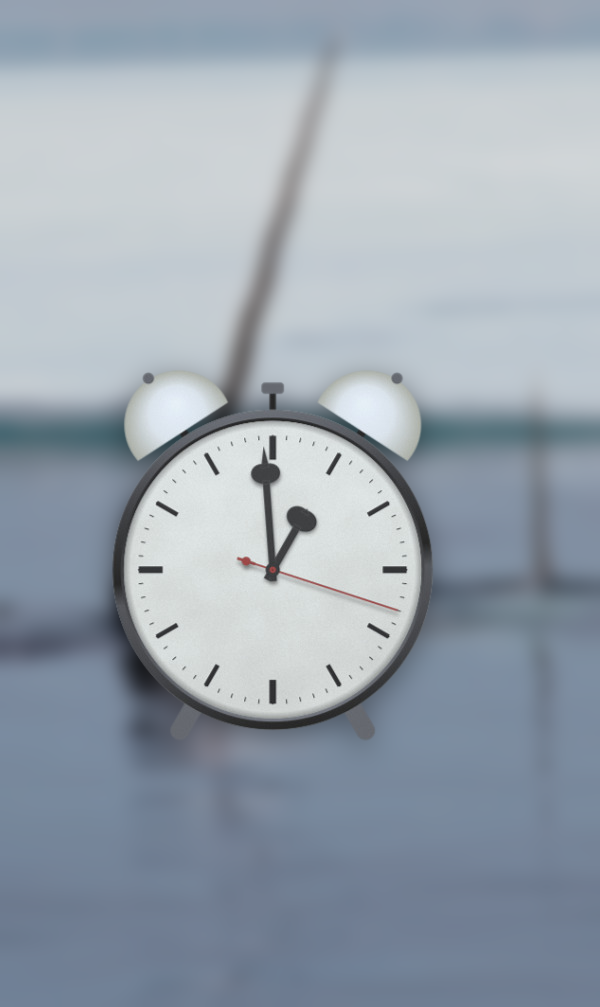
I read 12.59.18
